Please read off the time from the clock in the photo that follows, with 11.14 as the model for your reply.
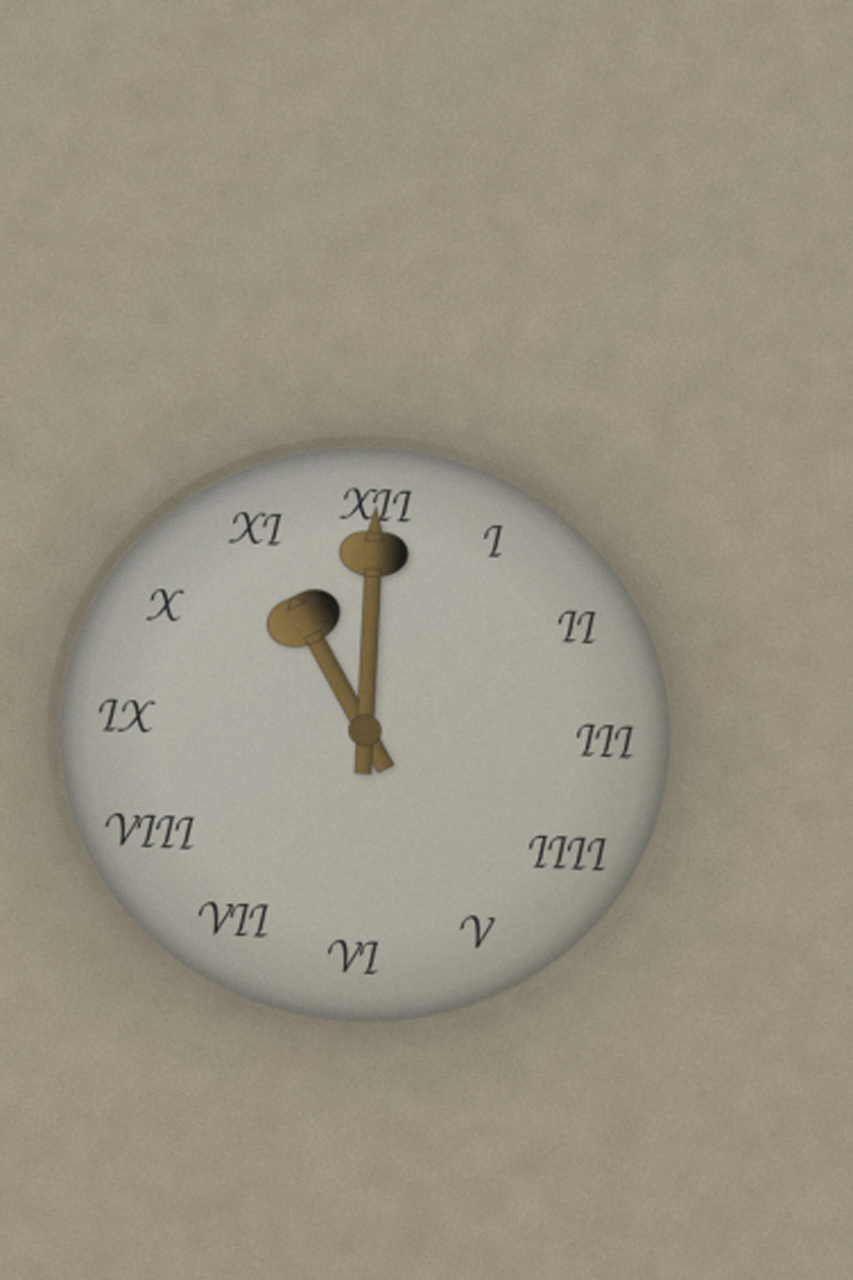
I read 11.00
